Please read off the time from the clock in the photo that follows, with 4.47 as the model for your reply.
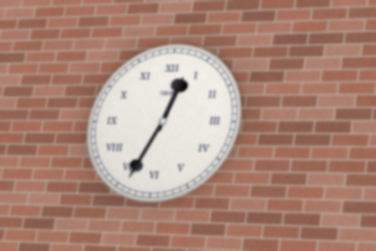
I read 12.34
